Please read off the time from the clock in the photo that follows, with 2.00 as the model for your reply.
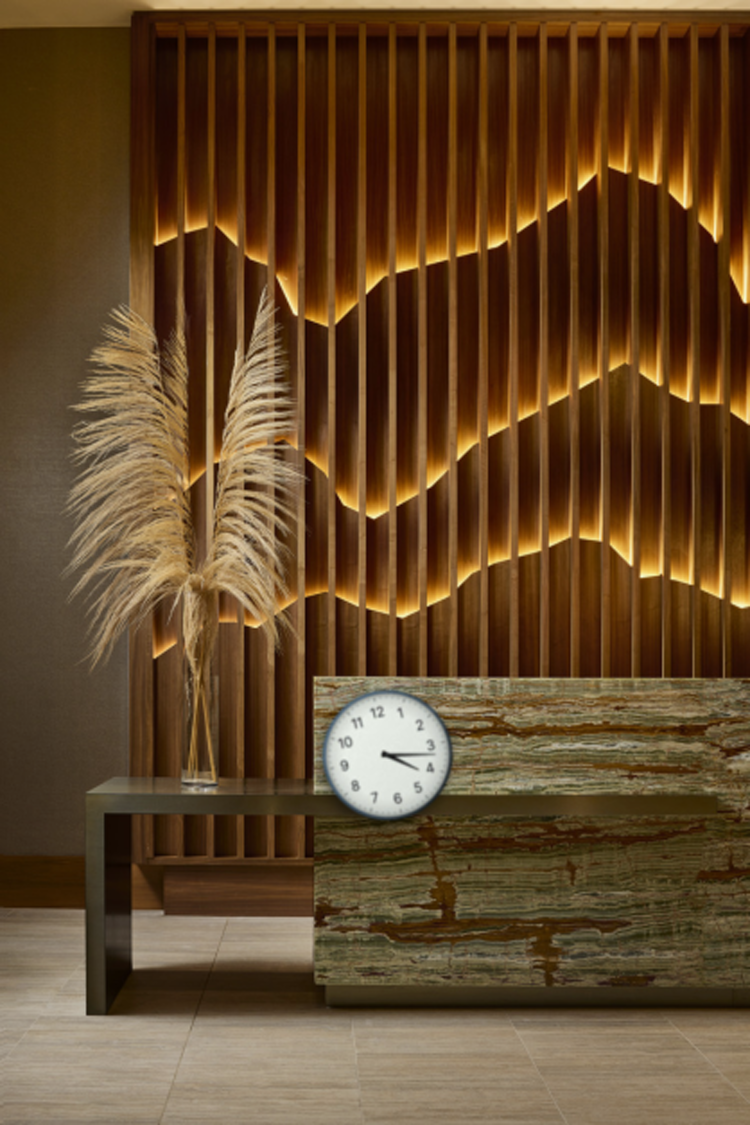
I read 4.17
